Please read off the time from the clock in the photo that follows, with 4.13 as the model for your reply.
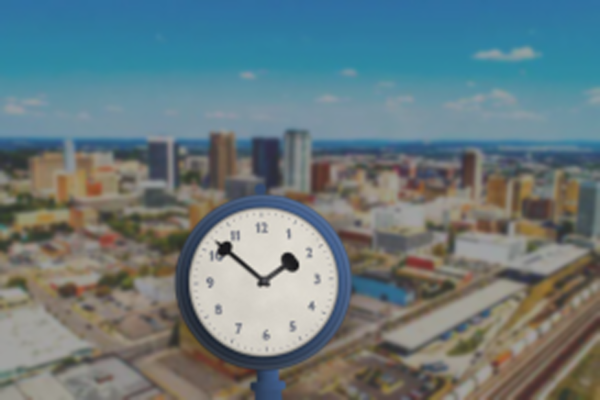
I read 1.52
